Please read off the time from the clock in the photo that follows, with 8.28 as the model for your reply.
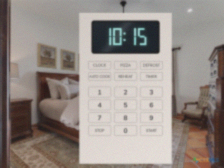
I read 10.15
